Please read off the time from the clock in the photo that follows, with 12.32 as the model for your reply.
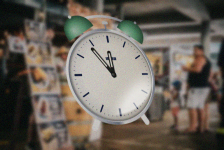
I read 11.54
